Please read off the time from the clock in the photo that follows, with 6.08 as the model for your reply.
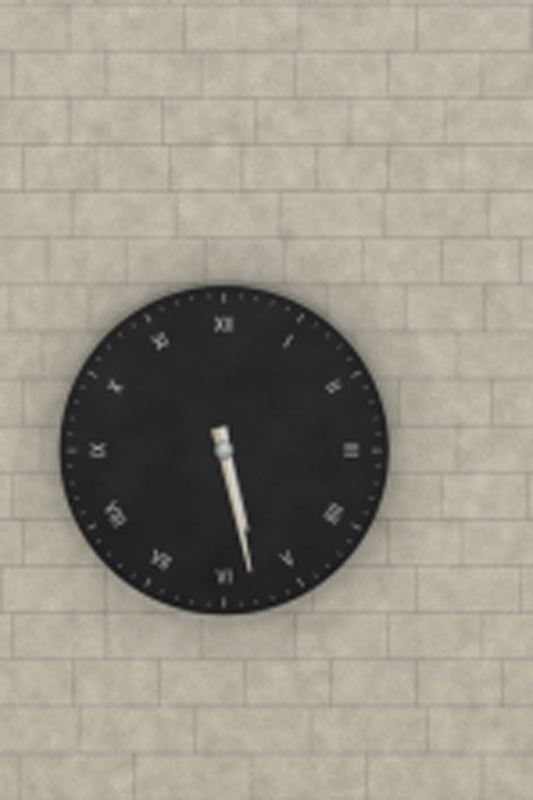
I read 5.28
